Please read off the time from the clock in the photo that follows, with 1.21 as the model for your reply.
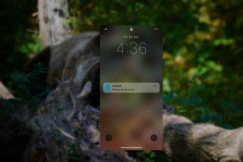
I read 4.36
